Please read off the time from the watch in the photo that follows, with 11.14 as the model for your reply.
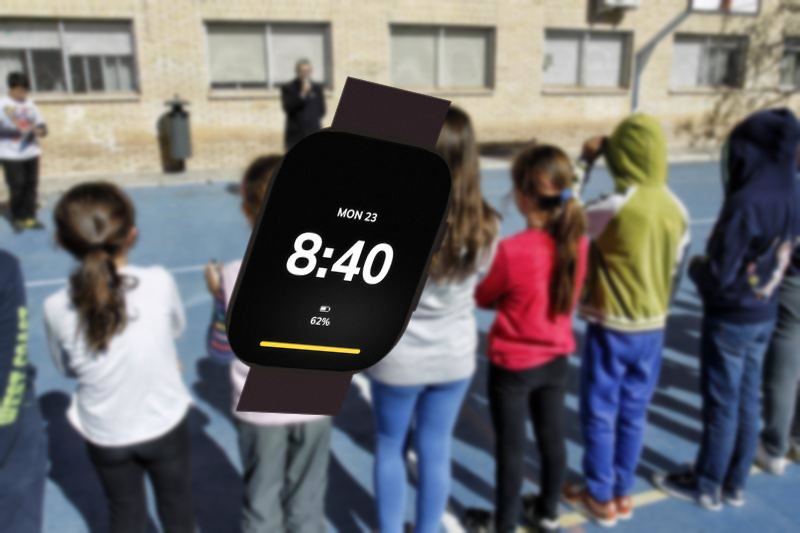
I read 8.40
